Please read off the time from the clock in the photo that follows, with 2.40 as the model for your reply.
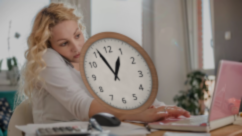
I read 12.56
